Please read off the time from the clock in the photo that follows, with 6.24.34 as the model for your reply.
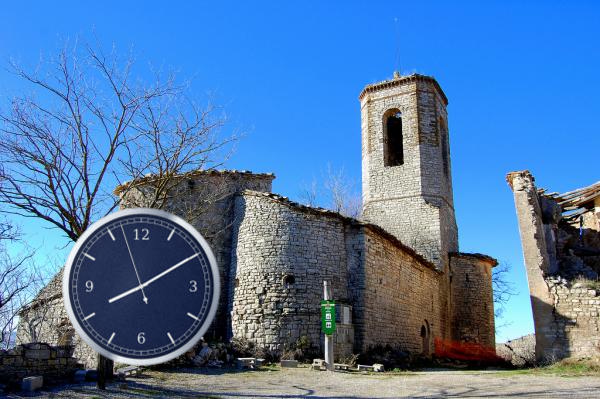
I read 8.09.57
